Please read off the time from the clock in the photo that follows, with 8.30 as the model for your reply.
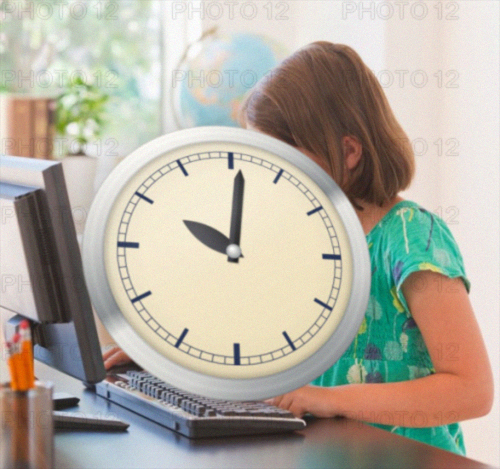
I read 10.01
